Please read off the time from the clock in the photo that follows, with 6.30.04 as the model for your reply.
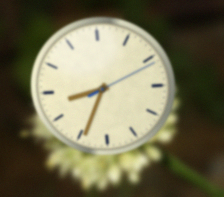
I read 8.34.11
